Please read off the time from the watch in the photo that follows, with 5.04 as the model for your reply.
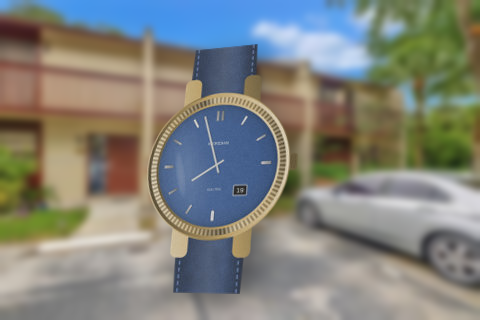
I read 7.57
